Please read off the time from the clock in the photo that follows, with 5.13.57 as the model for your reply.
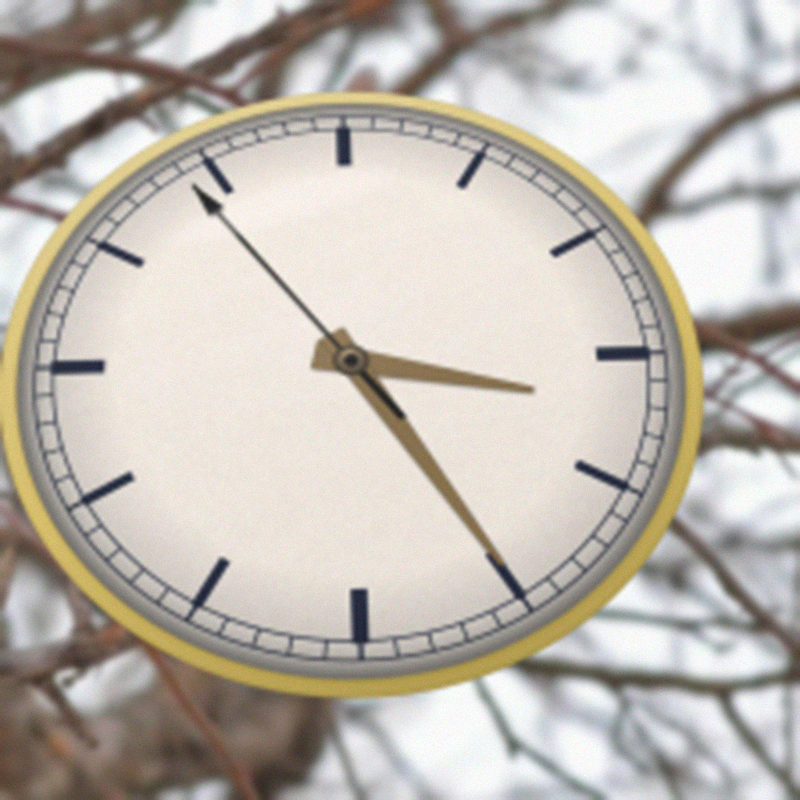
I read 3.24.54
